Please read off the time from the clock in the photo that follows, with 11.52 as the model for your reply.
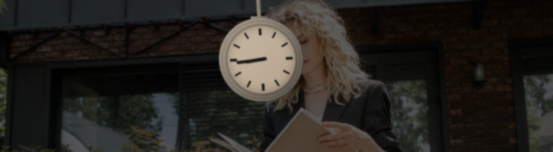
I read 8.44
